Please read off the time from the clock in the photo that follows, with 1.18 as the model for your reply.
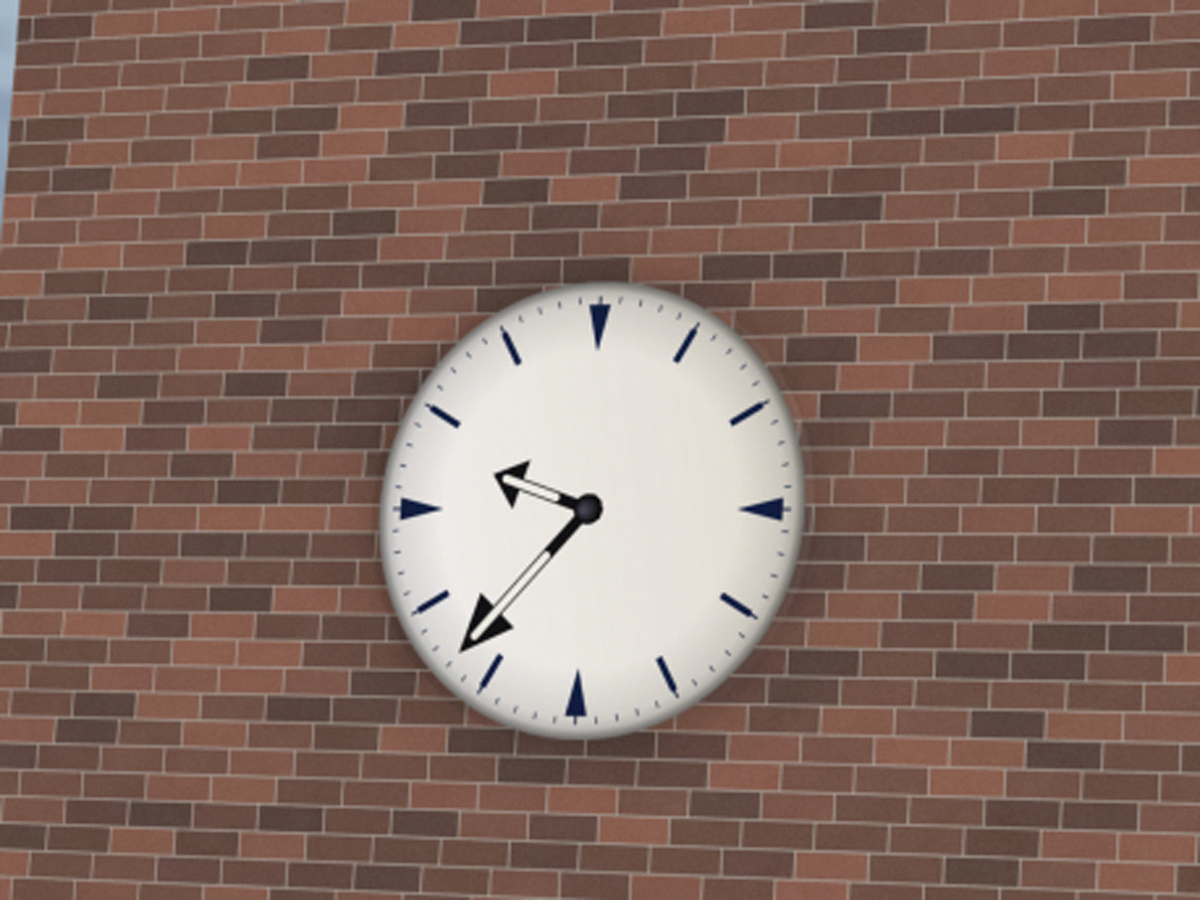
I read 9.37
